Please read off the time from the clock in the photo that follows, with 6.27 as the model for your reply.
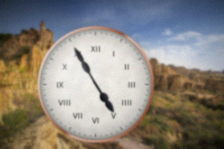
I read 4.55
